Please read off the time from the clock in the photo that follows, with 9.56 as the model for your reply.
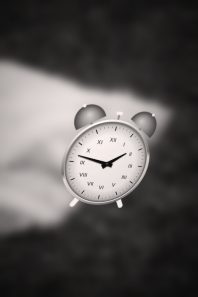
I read 1.47
